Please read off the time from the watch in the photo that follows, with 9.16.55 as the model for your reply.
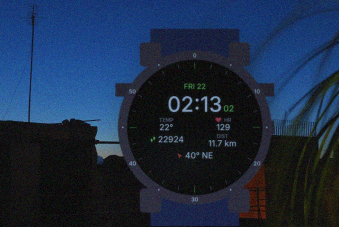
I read 2.13.02
